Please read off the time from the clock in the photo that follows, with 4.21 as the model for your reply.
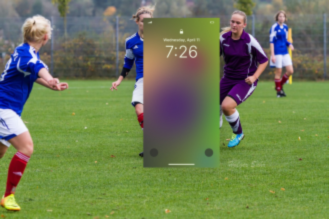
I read 7.26
